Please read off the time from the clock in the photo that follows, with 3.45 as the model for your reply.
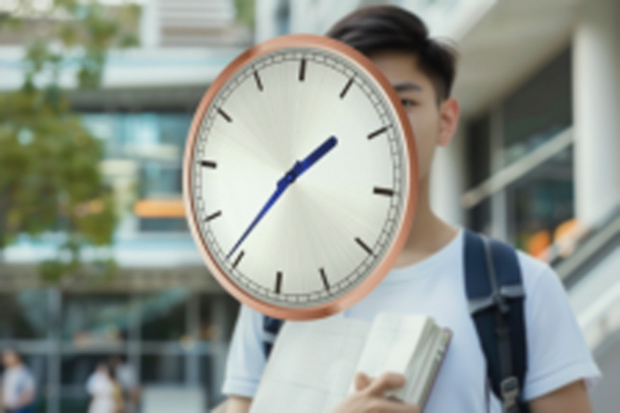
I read 1.36
